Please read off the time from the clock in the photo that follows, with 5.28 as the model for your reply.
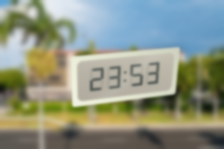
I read 23.53
